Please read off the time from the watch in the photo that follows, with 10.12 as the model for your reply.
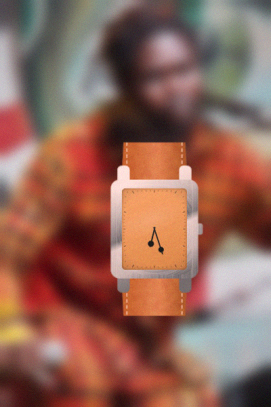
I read 6.27
